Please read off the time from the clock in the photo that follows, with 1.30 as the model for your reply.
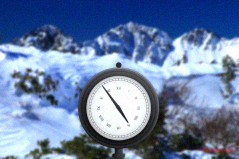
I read 4.54
